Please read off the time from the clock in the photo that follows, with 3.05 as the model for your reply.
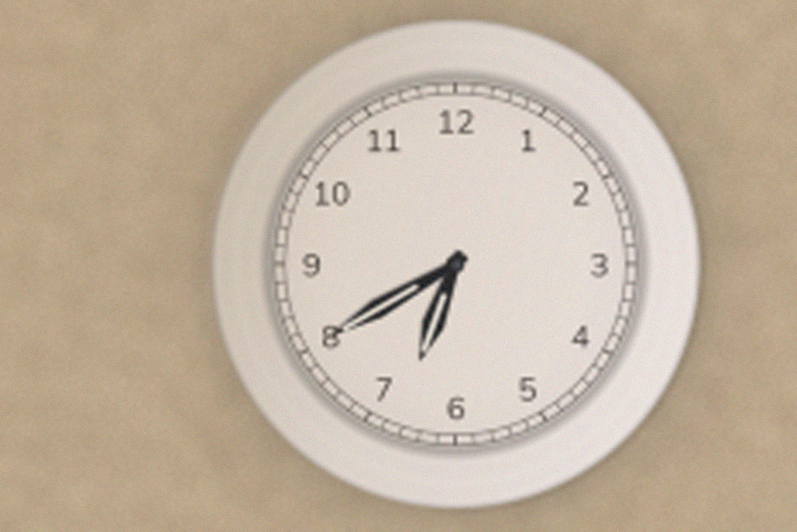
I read 6.40
